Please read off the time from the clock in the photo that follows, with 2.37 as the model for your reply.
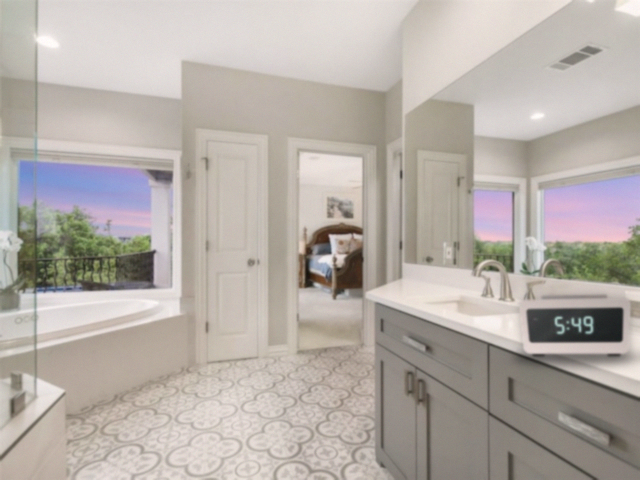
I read 5.49
